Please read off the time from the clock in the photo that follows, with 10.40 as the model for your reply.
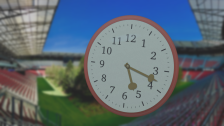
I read 5.18
